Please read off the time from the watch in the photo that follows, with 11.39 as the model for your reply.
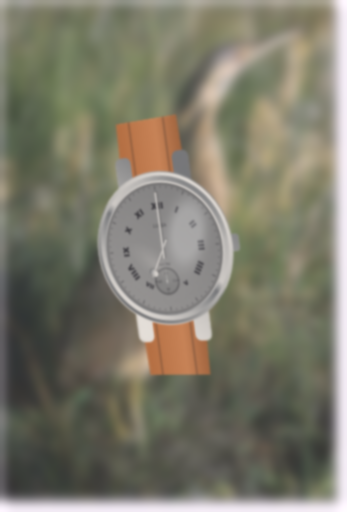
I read 7.00
